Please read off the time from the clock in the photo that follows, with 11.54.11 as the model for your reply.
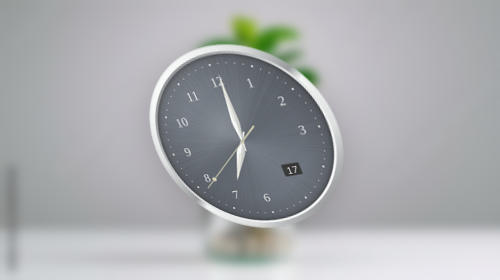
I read 7.00.39
